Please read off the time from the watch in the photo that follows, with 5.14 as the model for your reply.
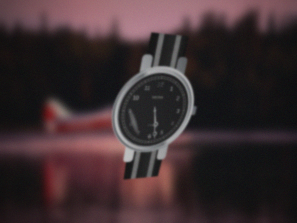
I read 5.28
